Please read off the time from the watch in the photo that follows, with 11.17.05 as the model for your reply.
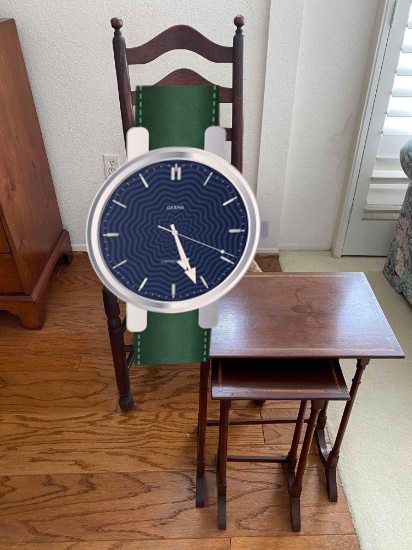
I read 5.26.19
